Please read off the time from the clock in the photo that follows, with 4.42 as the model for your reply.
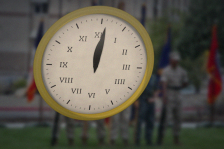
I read 12.01
